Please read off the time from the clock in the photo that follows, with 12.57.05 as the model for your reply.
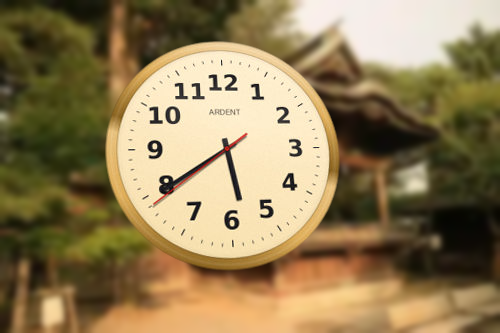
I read 5.39.39
